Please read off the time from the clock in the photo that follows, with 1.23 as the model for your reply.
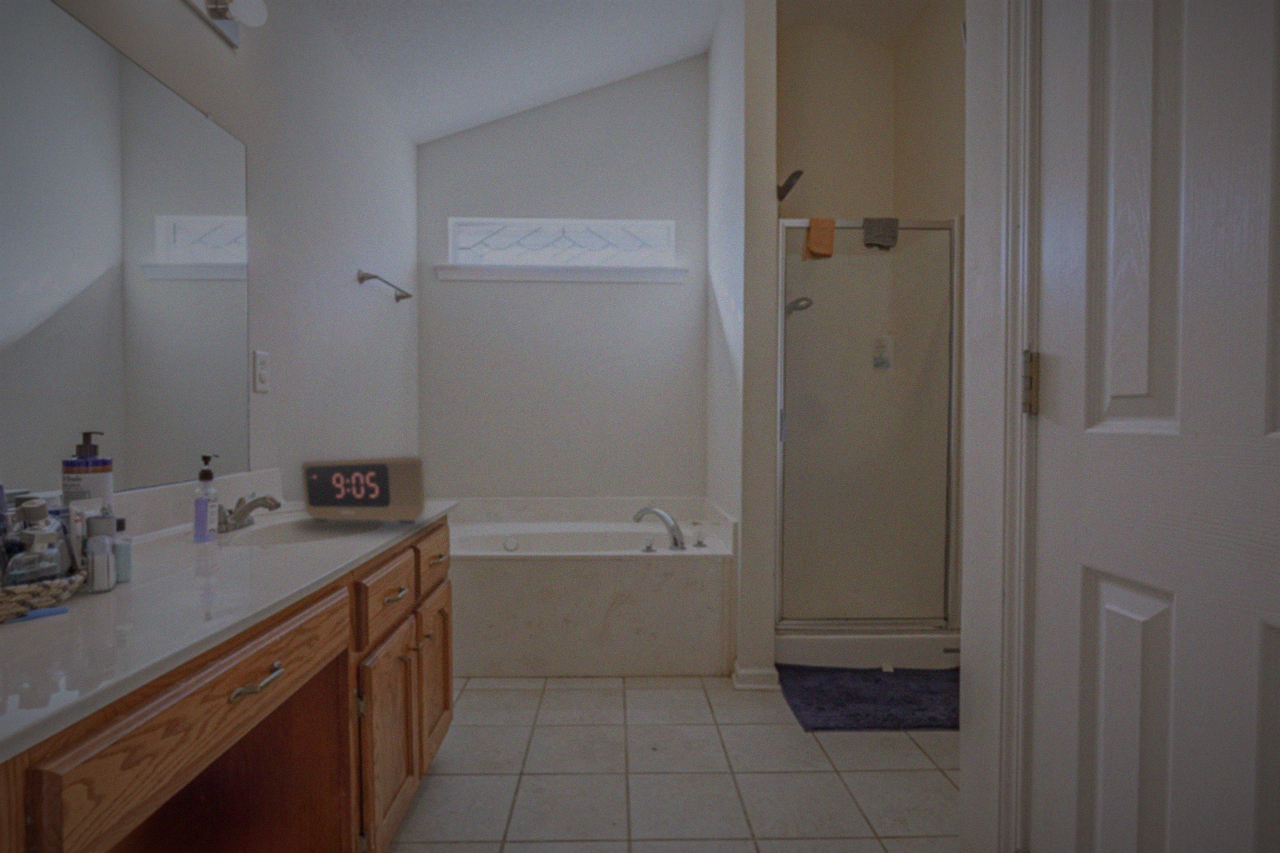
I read 9.05
